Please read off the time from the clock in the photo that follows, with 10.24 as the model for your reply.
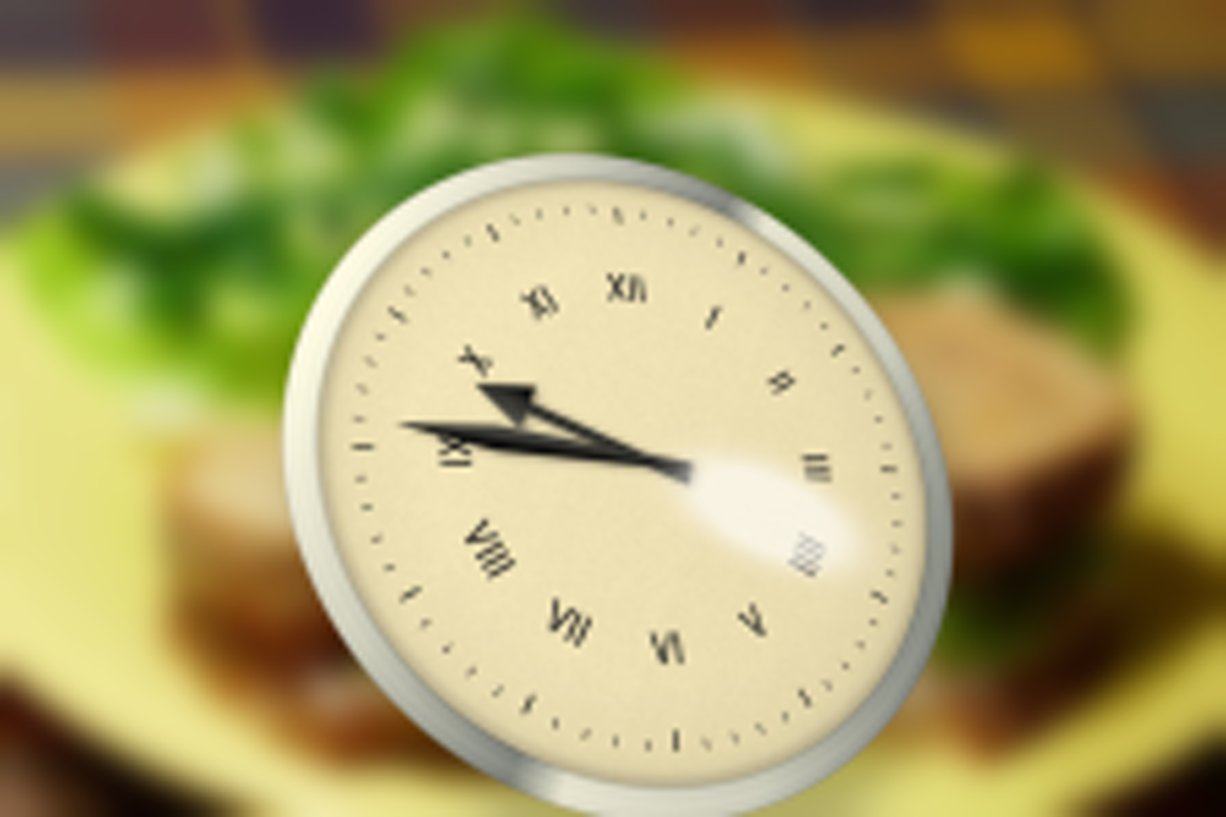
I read 9.46
